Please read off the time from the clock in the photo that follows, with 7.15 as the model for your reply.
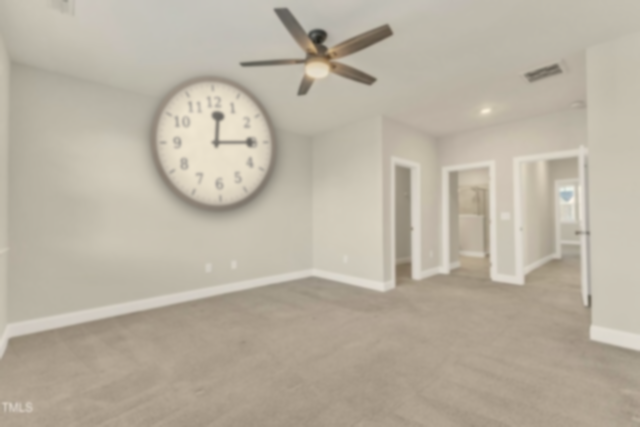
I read 12.15
